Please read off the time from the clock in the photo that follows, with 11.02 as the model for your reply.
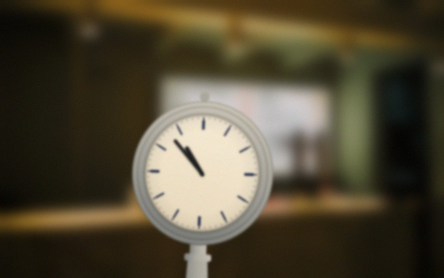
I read 10.53
